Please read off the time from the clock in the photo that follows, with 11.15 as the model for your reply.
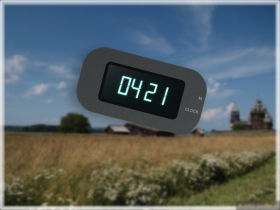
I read 4.21
